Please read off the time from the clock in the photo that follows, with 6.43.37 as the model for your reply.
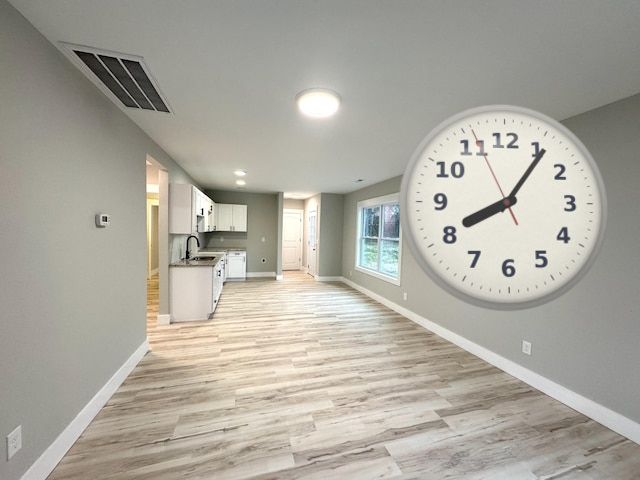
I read 8.05.56
